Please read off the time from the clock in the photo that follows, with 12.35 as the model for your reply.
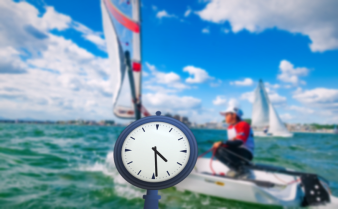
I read 4.29
